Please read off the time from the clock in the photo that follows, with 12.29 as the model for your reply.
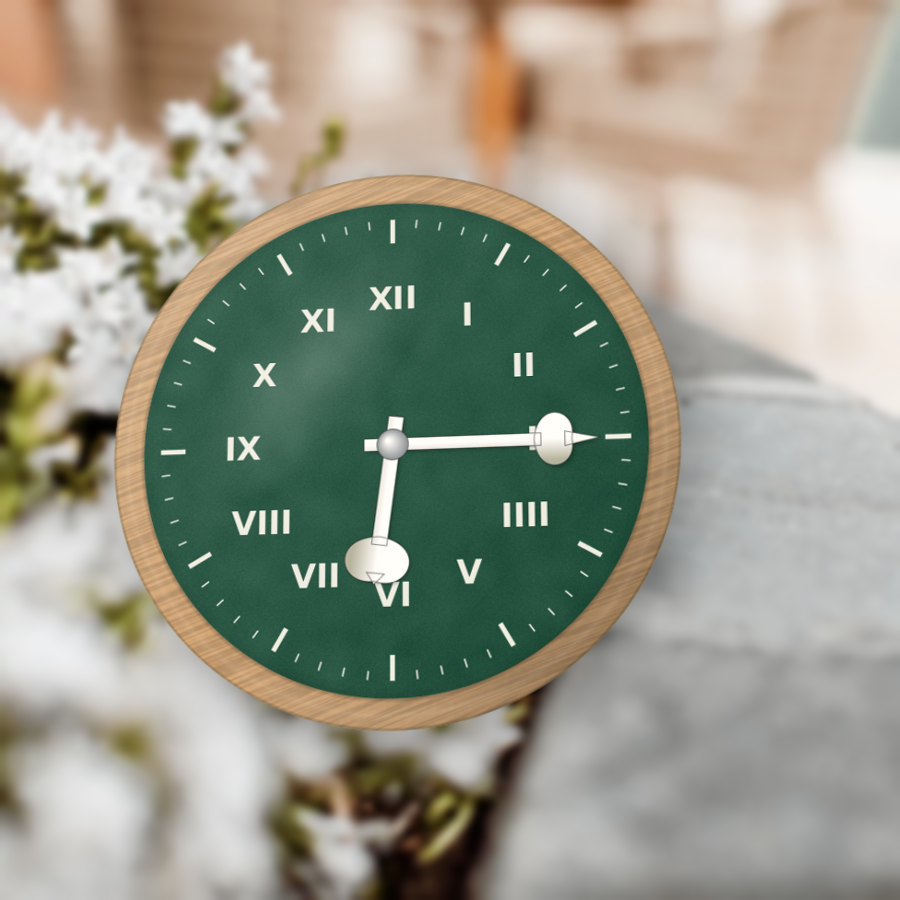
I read 6.15
